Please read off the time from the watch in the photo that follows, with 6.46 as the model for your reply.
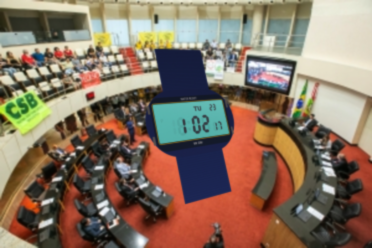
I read 1.02
